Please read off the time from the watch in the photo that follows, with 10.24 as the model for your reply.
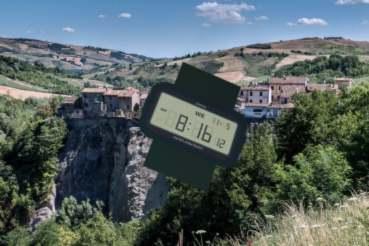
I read 8.16
